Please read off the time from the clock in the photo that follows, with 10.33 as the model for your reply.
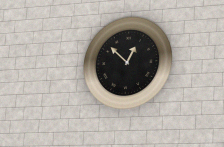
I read 12.52
